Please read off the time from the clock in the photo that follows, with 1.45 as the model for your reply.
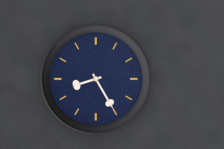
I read 8.25
